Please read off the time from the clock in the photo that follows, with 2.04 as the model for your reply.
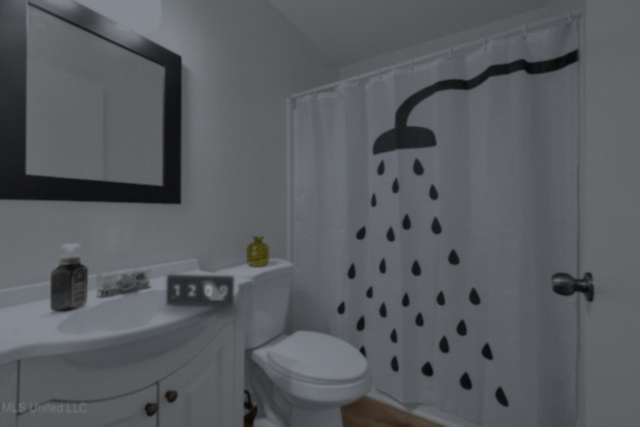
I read 12.09
